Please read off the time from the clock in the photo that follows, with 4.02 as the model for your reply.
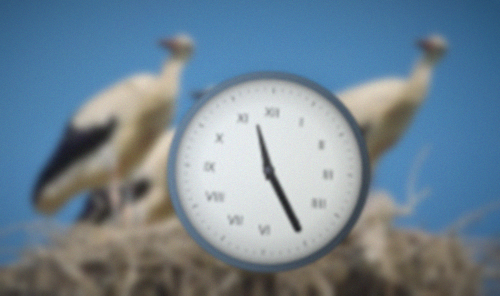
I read 11.25
